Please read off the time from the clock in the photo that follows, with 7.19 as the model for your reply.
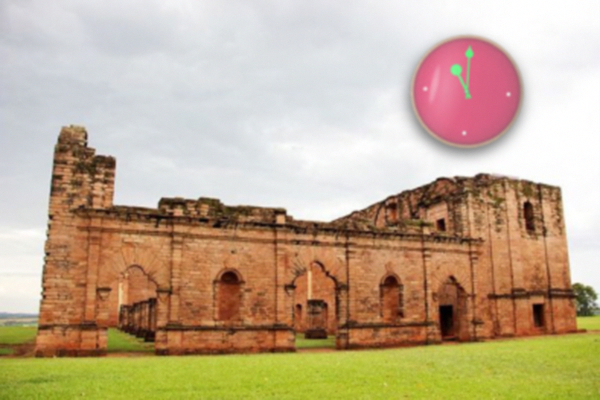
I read 11.00
